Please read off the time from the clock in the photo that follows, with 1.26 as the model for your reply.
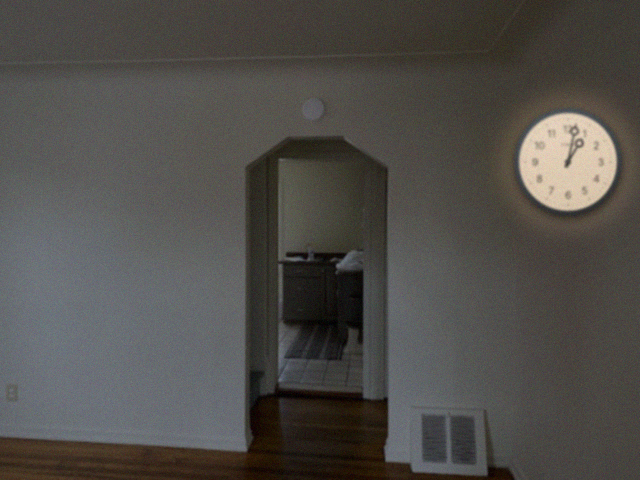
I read 1.02
